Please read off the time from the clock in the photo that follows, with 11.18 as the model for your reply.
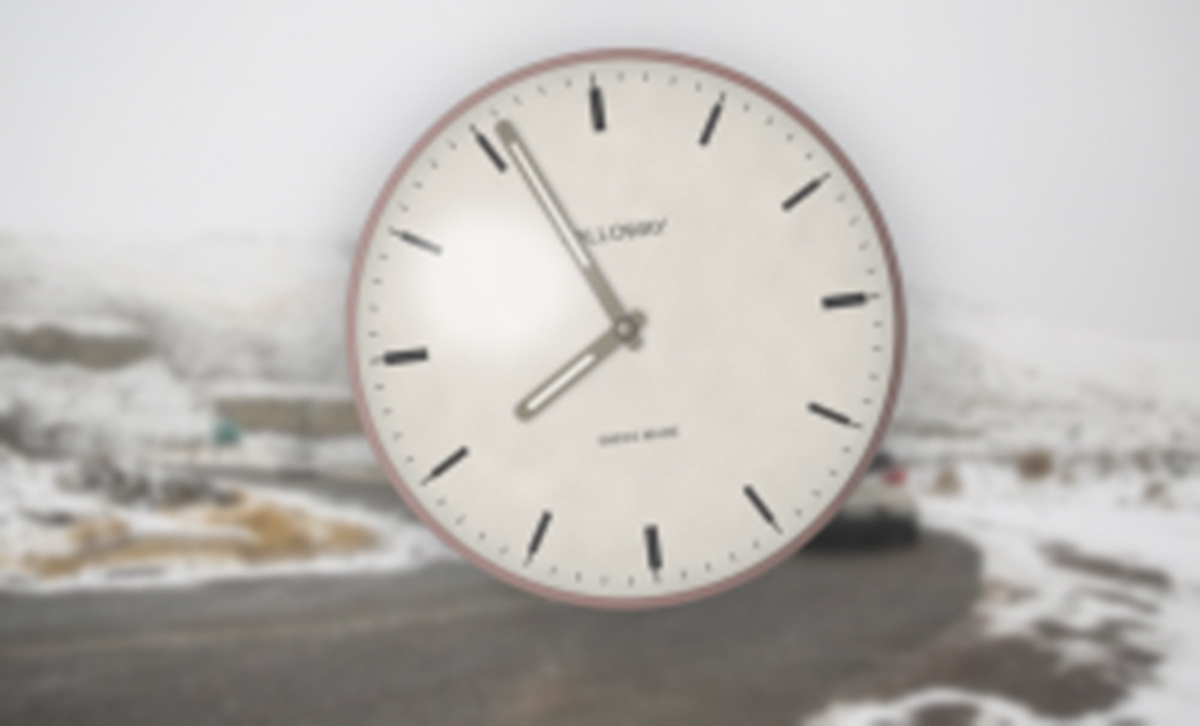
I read 7.56
